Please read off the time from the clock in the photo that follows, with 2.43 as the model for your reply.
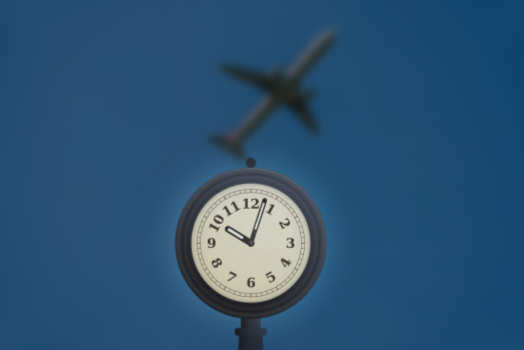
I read 10.03
